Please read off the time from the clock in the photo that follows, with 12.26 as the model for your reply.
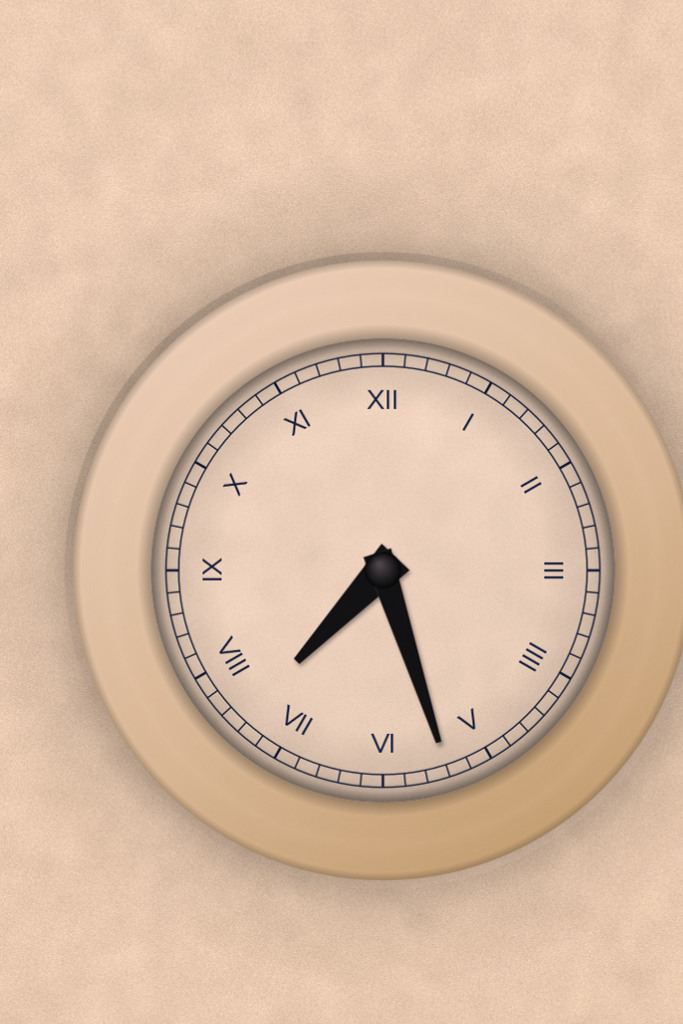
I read 7.27
